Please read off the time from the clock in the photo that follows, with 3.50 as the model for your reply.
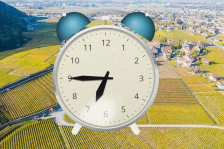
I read 6.45
